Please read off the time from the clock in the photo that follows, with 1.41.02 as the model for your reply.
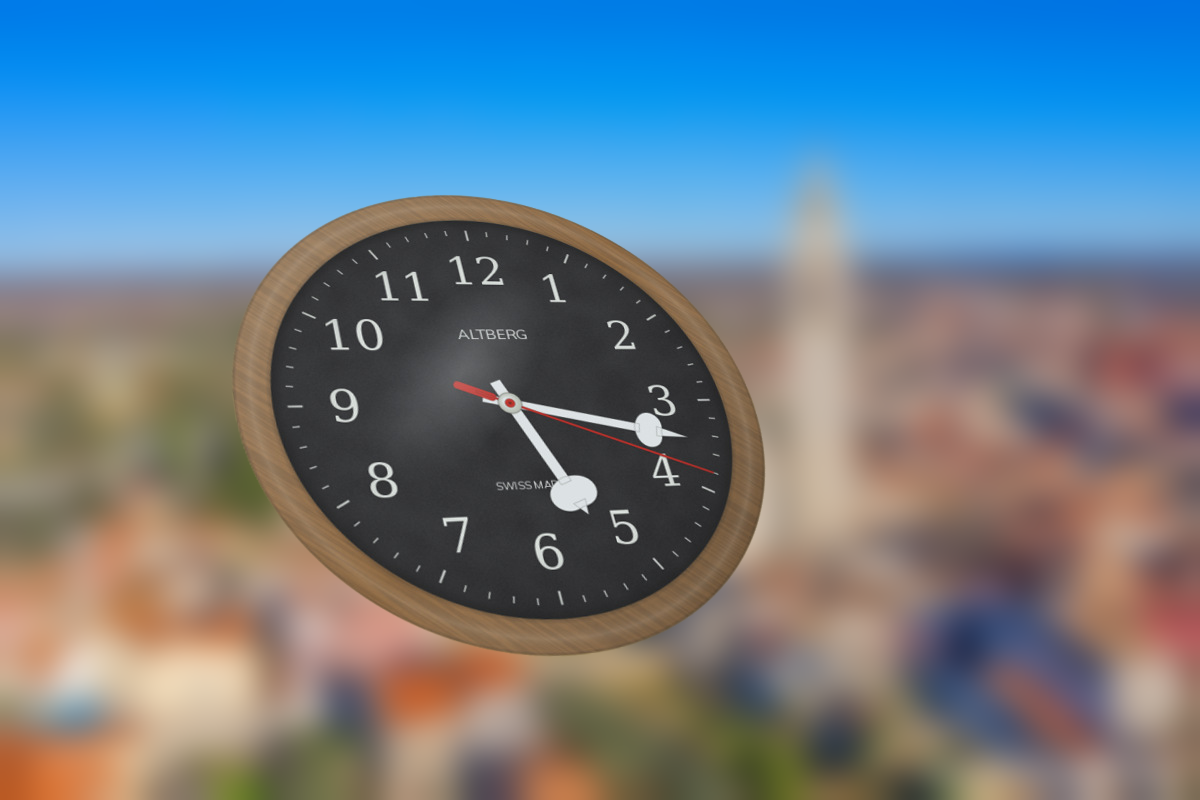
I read 5.17.19
